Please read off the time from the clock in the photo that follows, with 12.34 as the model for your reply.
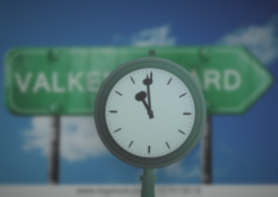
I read 10.59
